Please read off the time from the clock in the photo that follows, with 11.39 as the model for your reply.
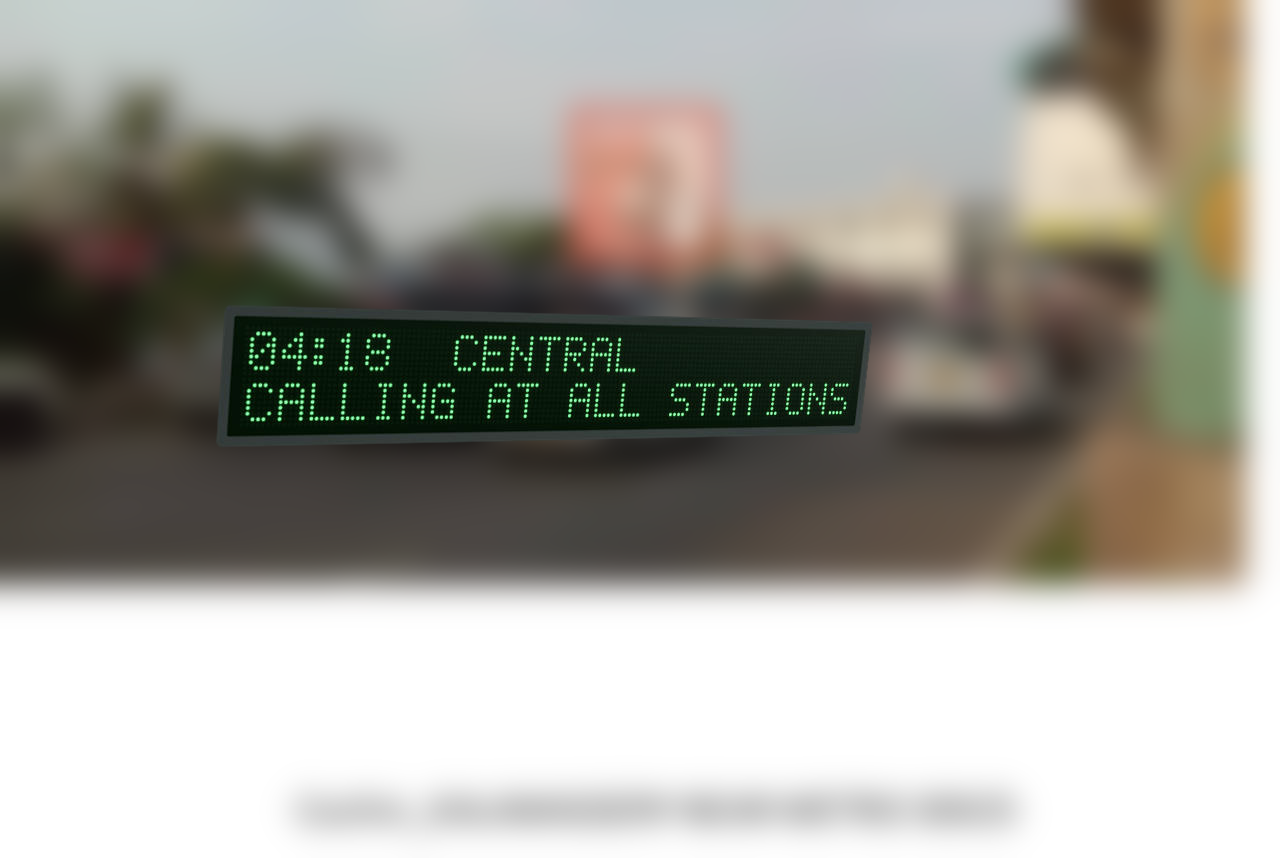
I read 4.18
